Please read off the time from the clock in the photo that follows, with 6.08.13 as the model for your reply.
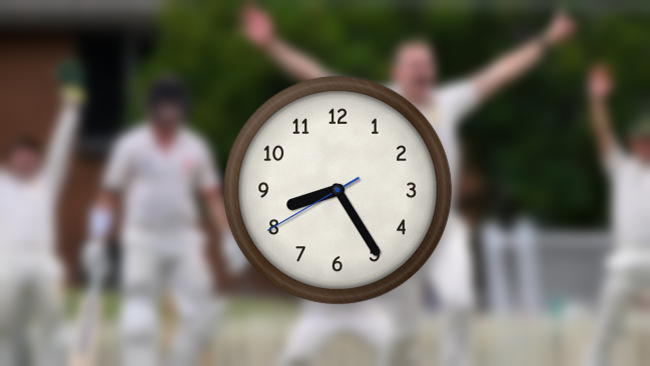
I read 8.24.40
